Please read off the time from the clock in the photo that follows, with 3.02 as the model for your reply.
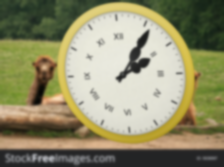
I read 2.06
